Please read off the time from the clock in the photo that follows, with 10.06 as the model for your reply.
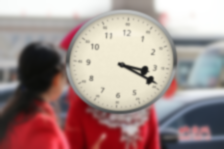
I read 3.19
